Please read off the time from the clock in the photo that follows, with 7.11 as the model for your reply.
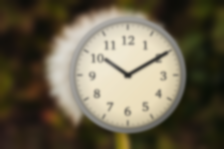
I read 10.10
